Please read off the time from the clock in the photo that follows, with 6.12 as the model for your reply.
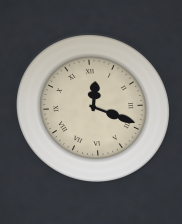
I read 12.19
